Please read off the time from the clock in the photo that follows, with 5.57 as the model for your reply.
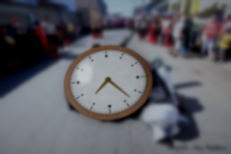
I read 7.23
